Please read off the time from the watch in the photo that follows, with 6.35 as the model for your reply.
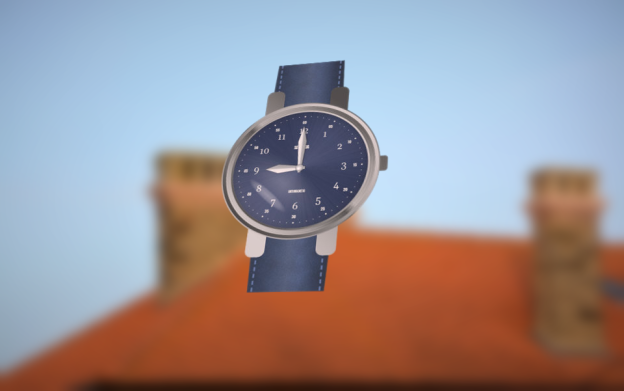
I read 9.00
